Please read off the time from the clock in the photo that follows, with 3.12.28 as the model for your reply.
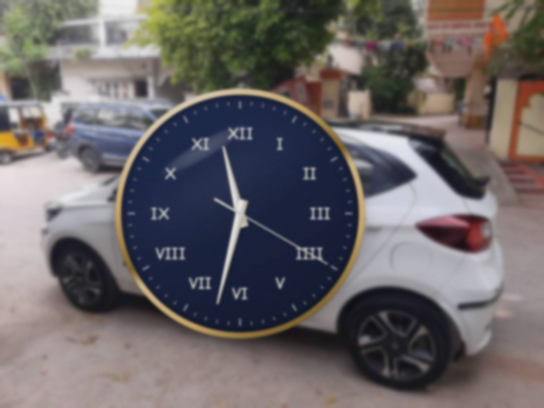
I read 11.32.20
